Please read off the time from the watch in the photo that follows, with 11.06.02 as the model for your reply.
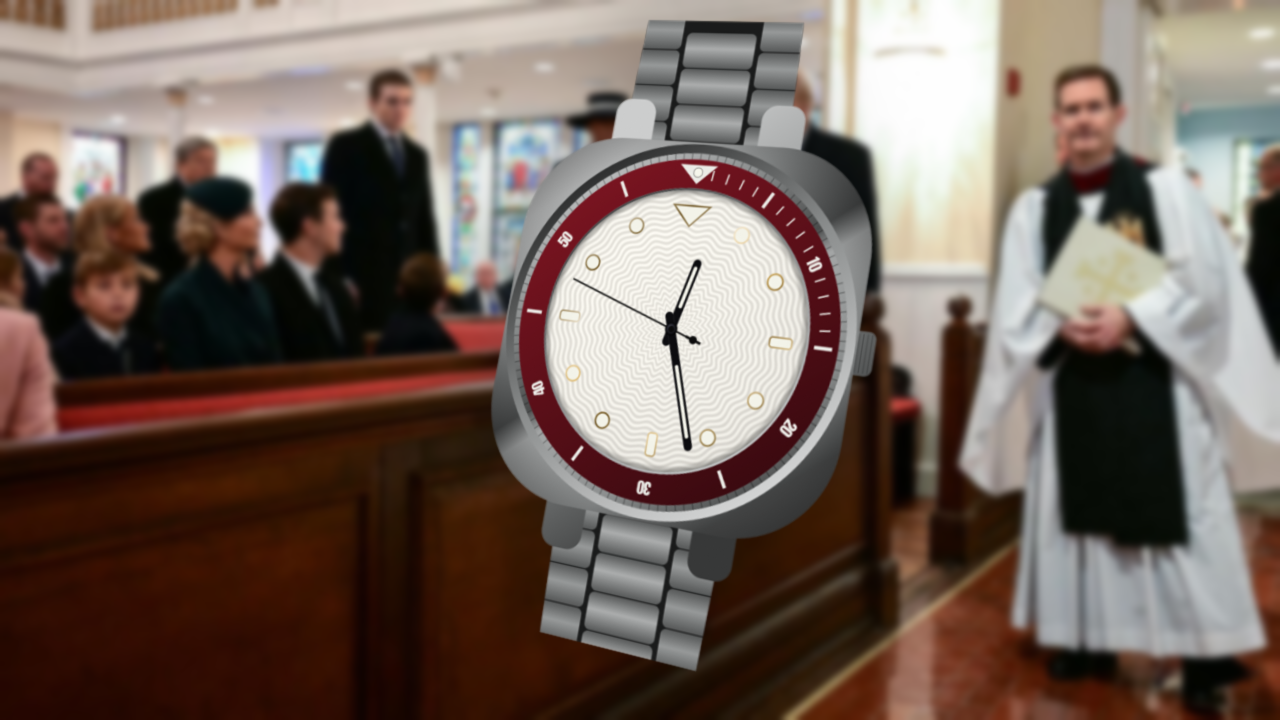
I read 12.26.48
